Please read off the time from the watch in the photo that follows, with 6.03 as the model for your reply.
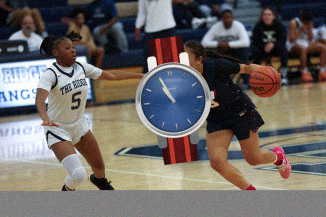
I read 10.56
